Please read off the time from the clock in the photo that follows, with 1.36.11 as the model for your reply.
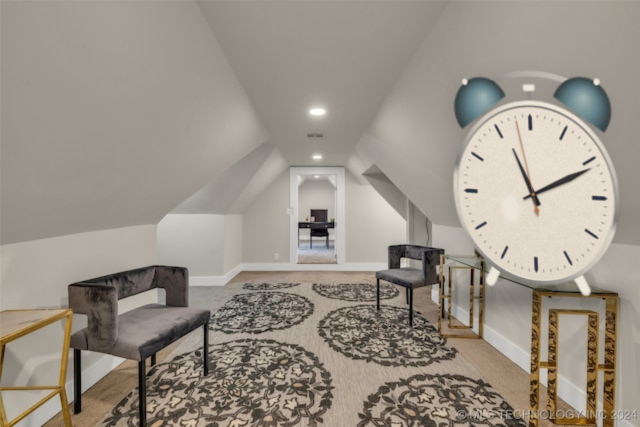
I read 11.10.58
